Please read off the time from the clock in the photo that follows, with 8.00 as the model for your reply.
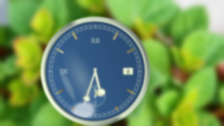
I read 5.33
